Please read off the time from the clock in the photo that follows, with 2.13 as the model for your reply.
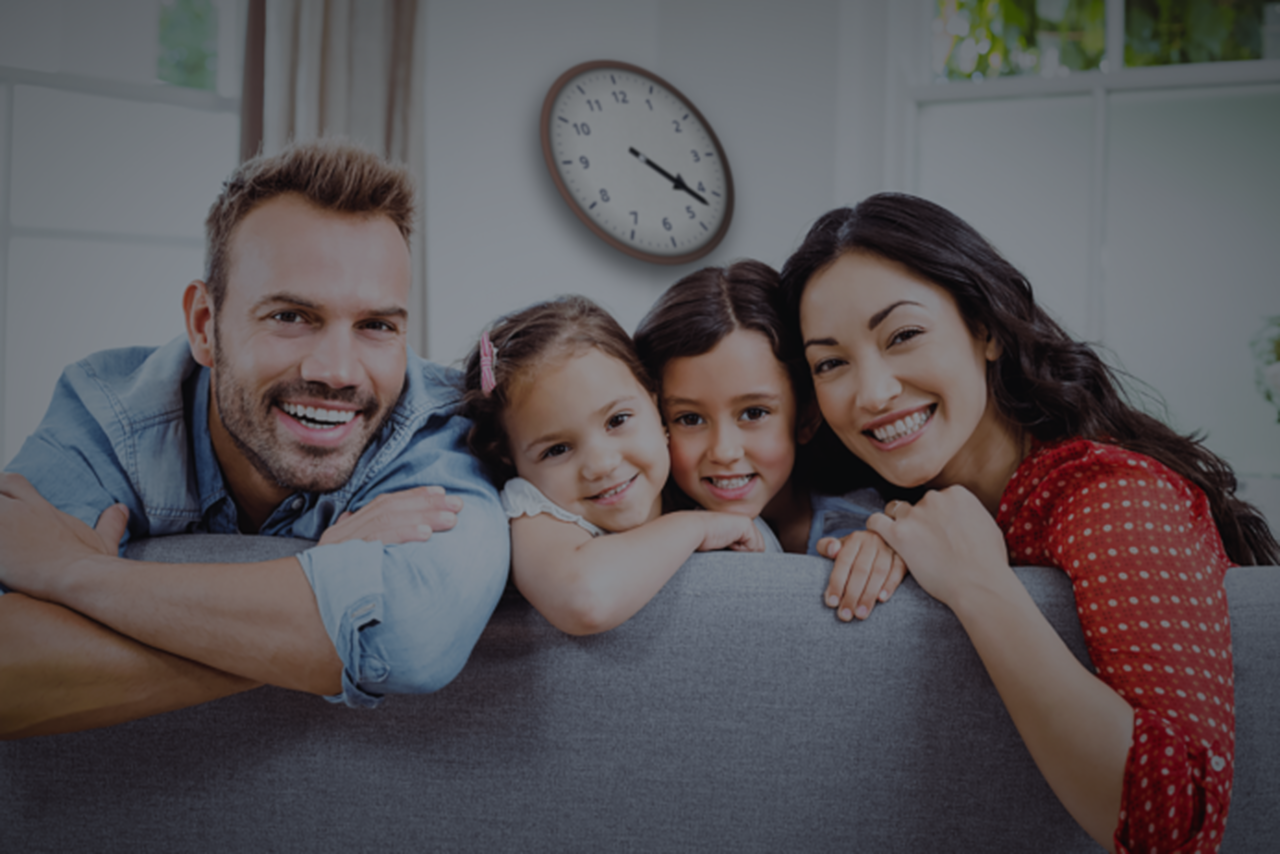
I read 4.22
